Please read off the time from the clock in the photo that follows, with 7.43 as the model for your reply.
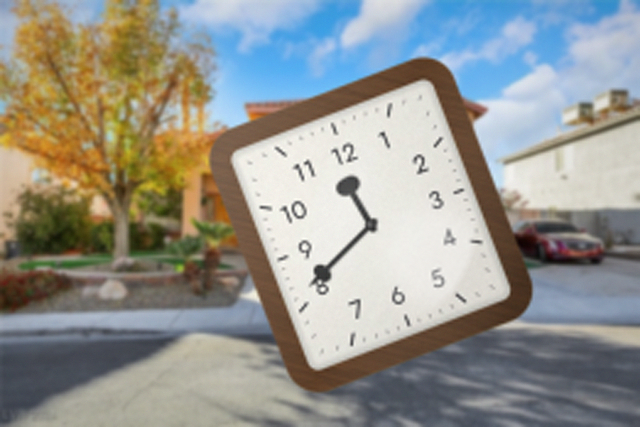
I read 11.41
